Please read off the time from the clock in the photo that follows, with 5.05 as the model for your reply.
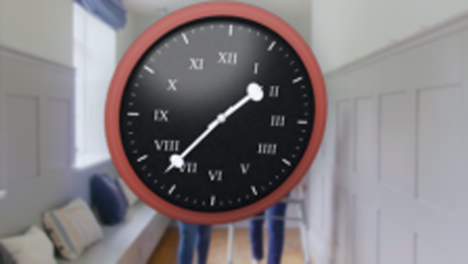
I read 1.37
